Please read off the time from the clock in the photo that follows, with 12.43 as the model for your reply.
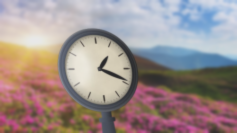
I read 1.19
